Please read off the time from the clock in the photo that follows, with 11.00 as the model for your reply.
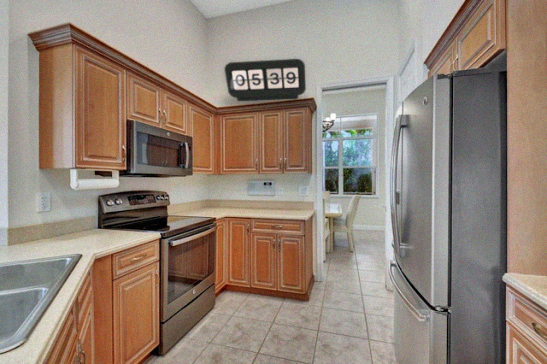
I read 5.39
